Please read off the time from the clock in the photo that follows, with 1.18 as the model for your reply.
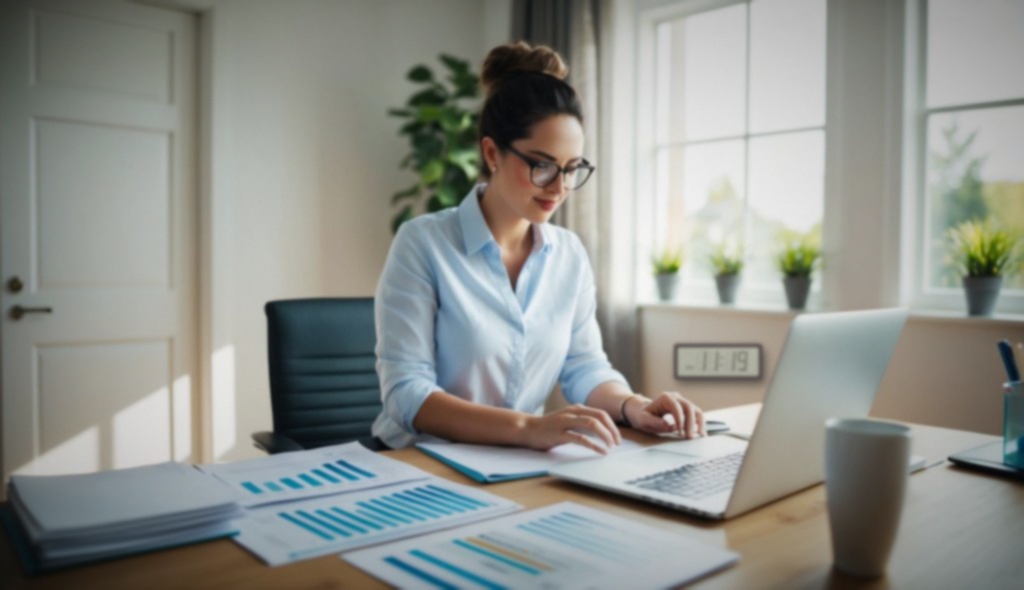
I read 11.19
